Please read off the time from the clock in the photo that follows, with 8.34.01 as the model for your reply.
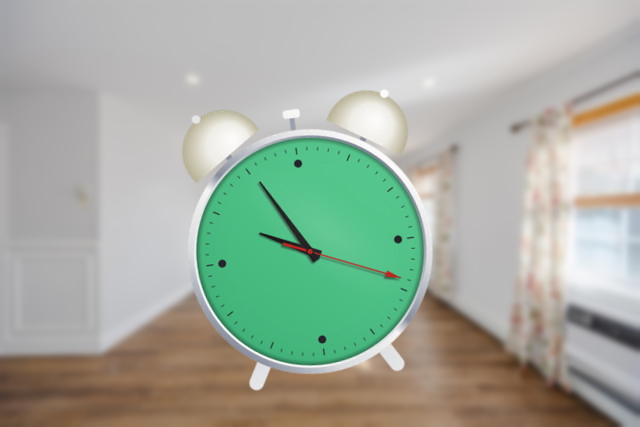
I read 9.55.19
